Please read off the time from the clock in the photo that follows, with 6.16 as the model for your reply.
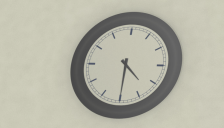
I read 4.30
